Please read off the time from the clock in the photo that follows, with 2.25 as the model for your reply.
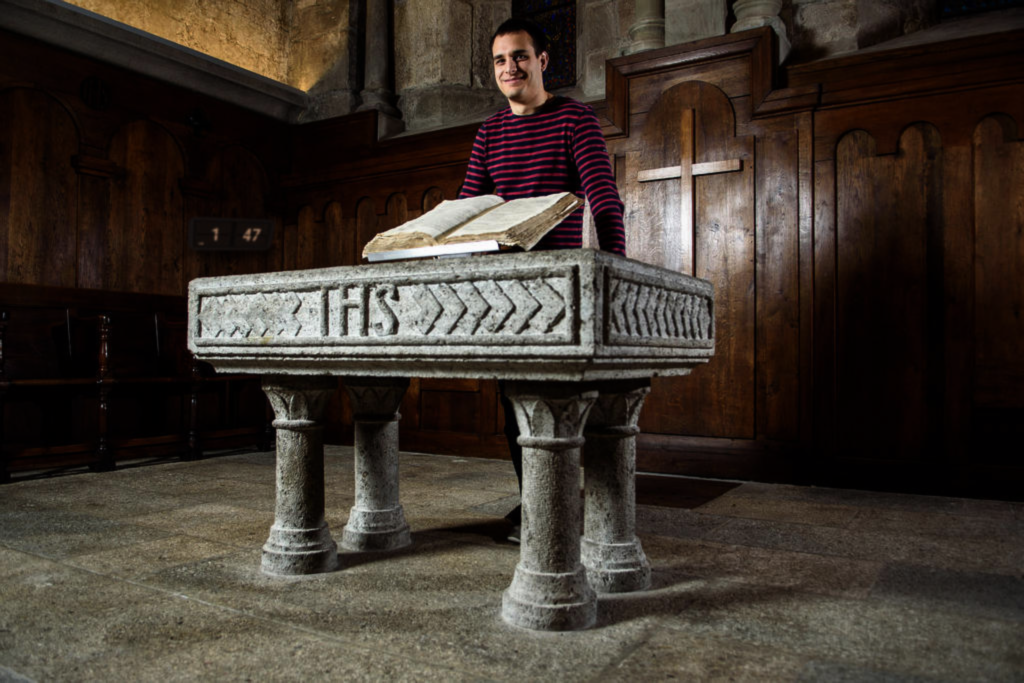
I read 1.47
